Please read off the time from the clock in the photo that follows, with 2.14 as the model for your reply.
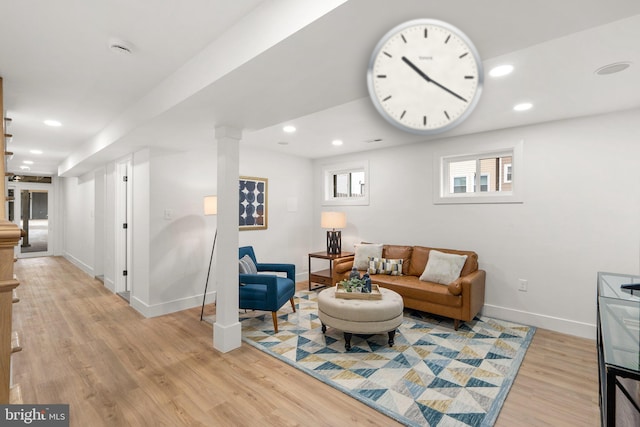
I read 10.20
